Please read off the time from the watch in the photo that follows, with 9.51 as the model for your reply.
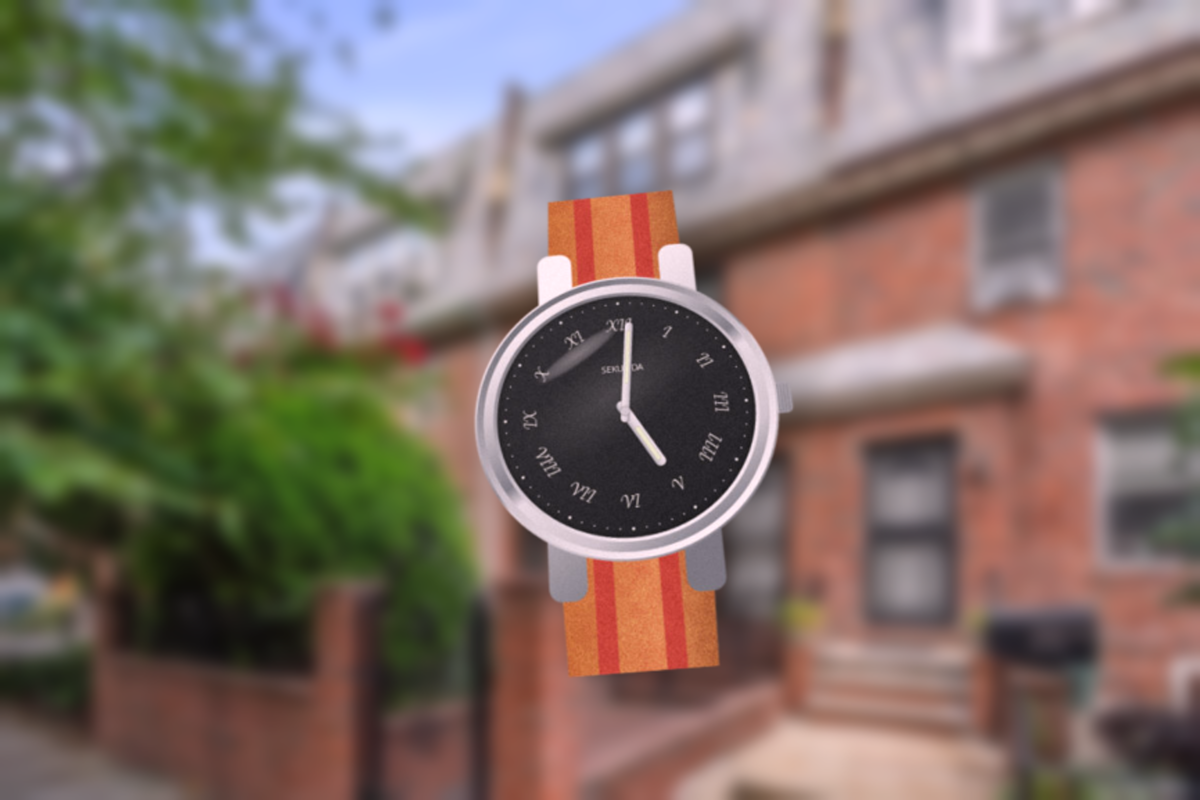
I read 5.01
